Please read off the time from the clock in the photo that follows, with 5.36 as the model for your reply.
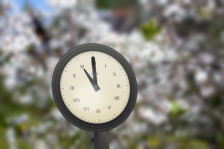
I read 11.00
